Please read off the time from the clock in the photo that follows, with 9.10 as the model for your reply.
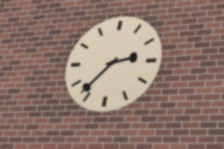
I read 2.37
